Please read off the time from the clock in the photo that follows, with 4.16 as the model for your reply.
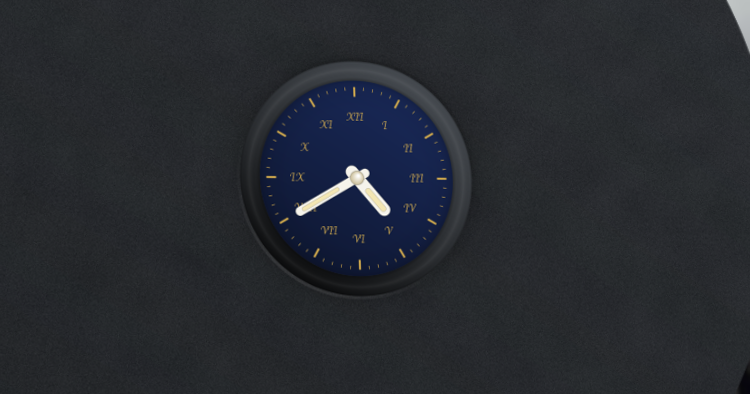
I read 4.40
